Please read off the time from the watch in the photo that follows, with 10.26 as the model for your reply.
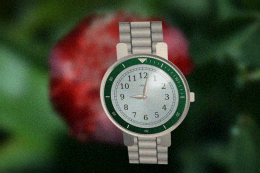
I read 9.02
